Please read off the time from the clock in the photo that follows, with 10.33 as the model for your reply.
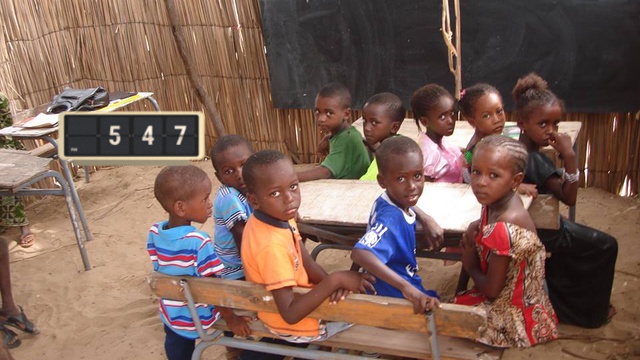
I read 5.47
